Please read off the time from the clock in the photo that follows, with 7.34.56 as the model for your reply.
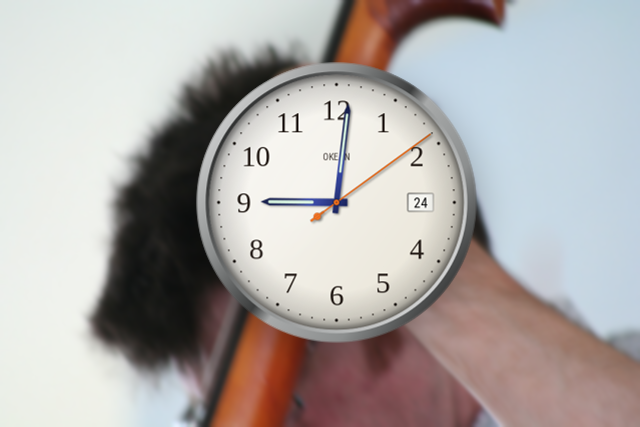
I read 9.01.09
